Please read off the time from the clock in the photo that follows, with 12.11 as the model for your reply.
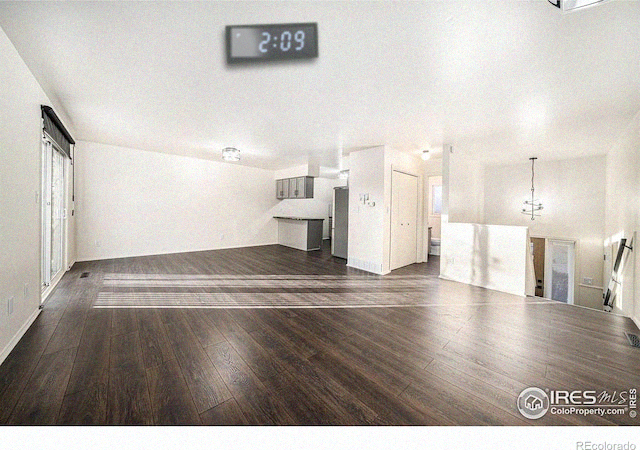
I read 2.09
